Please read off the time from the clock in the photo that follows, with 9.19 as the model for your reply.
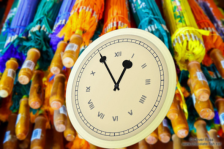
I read 12.55
